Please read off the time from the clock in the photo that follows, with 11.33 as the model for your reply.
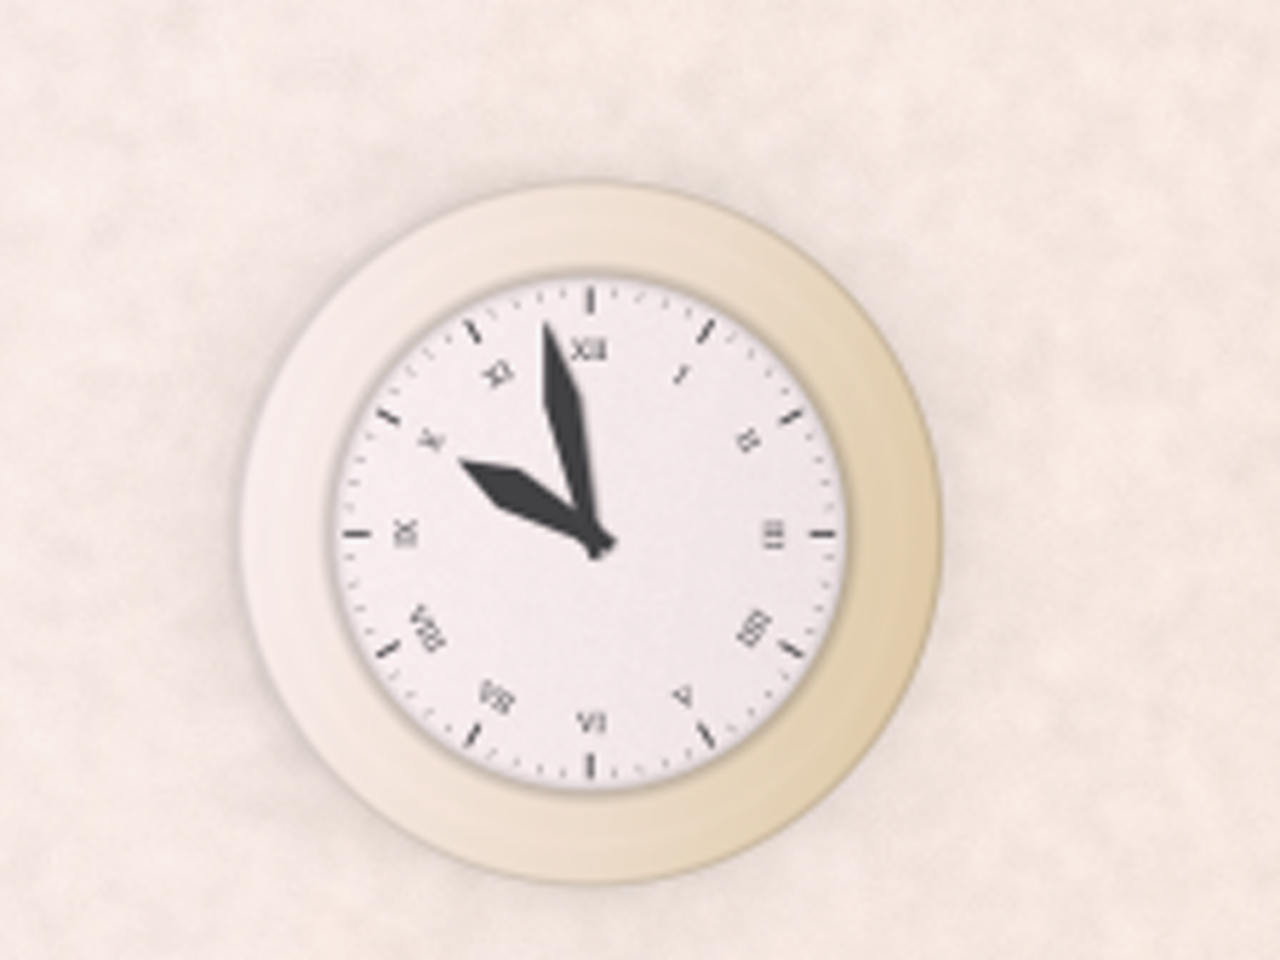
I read 9.58
